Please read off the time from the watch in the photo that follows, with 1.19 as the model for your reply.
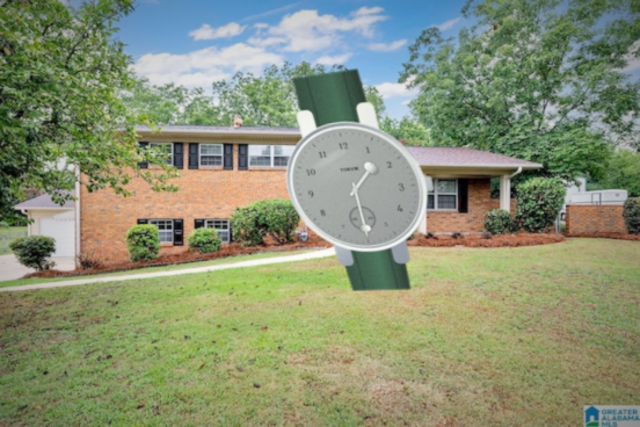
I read 1.30
